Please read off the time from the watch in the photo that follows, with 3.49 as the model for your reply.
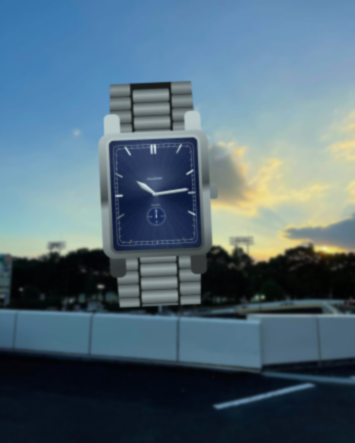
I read 10.14
